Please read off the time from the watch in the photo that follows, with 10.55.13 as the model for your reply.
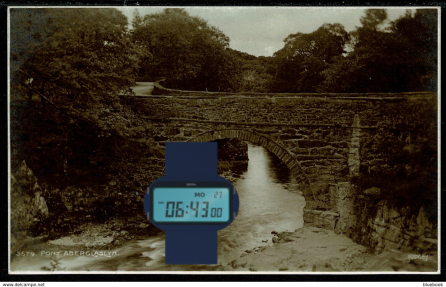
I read 6.43.00
